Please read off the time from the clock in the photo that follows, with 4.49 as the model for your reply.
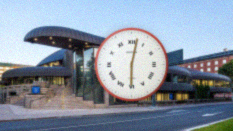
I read 6.02
